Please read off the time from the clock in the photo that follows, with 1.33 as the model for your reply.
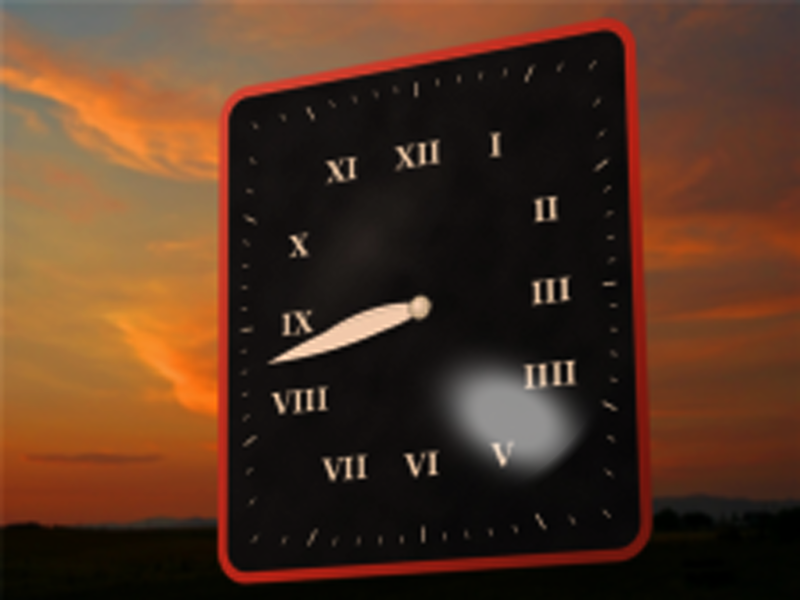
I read 8.43
